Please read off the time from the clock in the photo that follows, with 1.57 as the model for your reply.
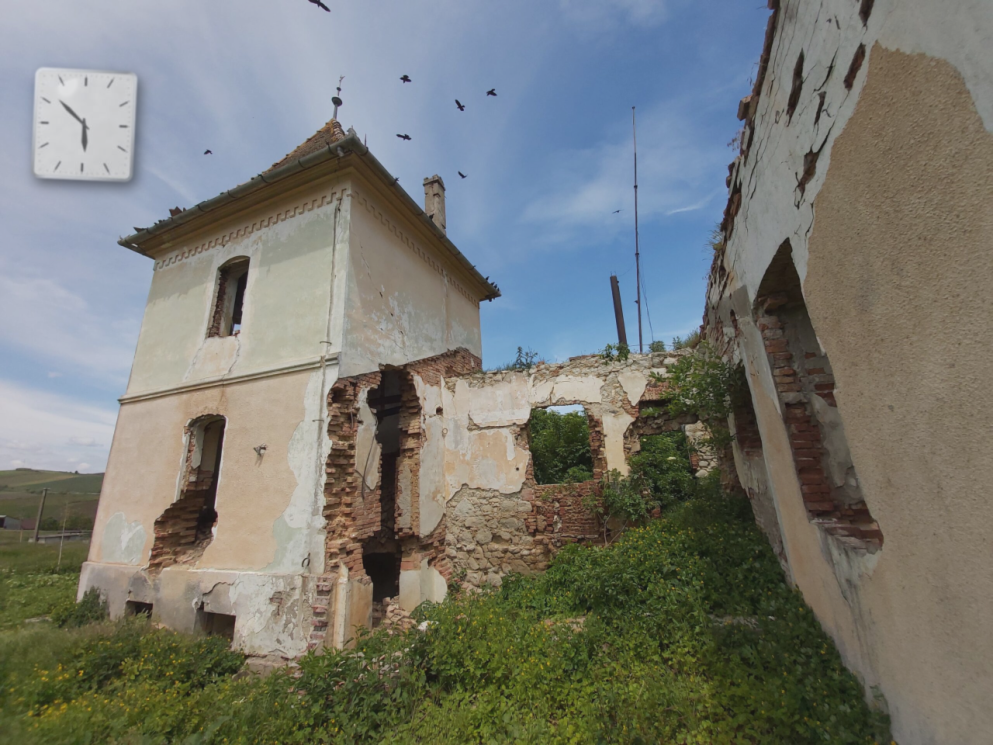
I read 5.52
